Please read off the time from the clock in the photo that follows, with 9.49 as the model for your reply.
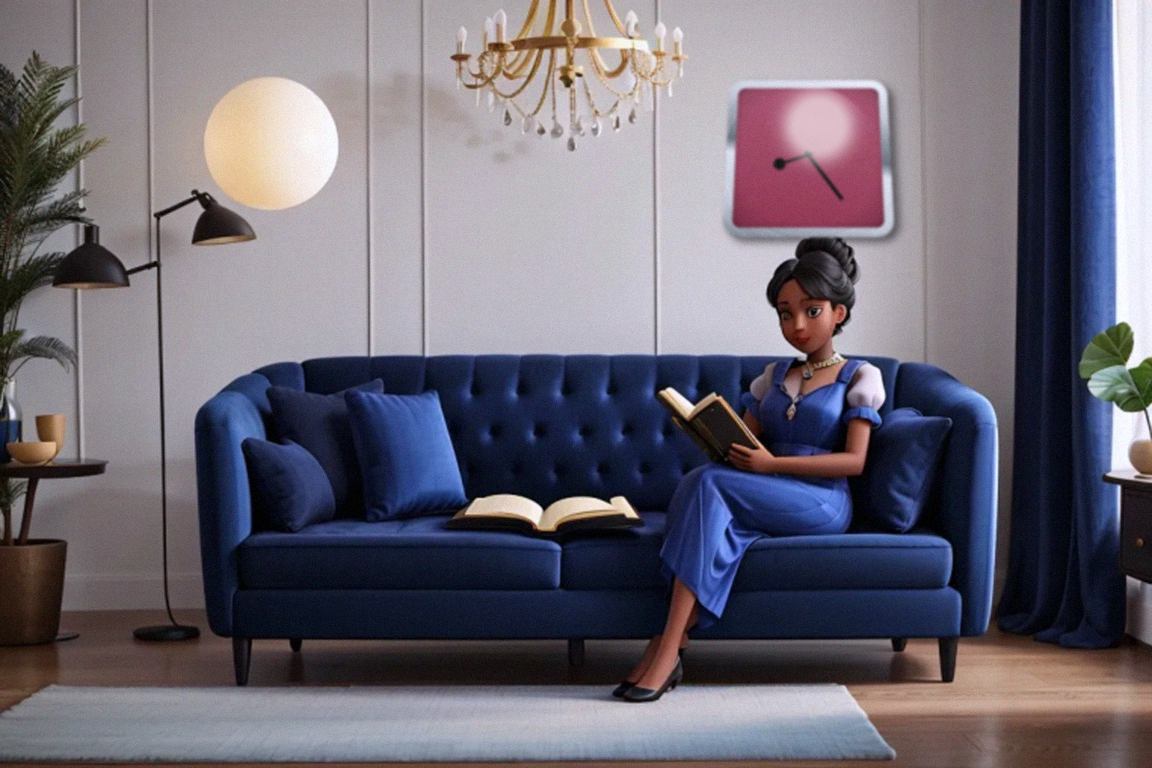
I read 8.24
